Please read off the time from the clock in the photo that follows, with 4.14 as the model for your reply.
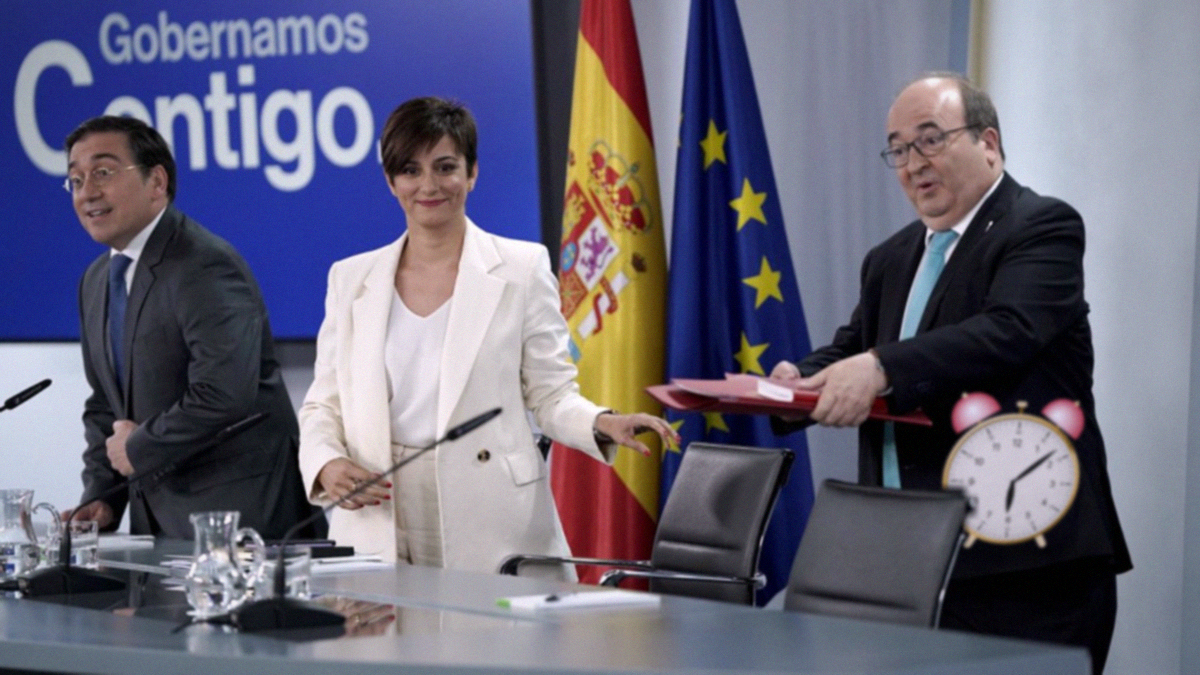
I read 6.08
